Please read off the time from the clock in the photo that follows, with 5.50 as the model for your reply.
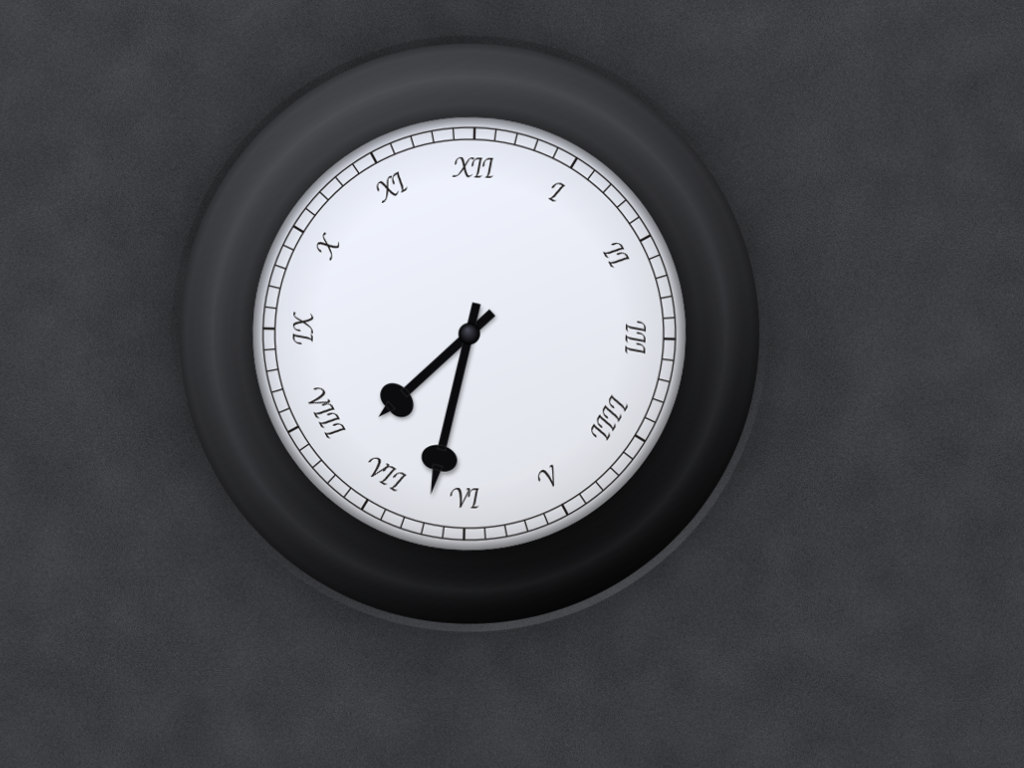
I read 7.32
